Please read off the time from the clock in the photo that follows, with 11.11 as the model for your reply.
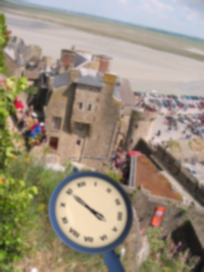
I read 4.55
